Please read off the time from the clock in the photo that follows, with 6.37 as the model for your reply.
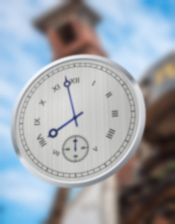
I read 7.58
